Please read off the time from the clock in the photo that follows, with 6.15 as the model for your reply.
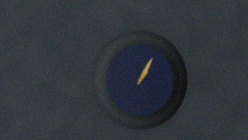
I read 1.05
